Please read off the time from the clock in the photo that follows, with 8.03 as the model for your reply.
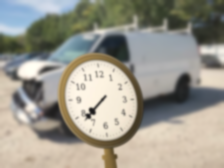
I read 7.38
